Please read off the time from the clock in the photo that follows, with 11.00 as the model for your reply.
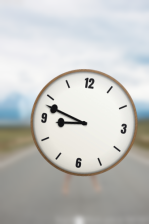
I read 8.48
